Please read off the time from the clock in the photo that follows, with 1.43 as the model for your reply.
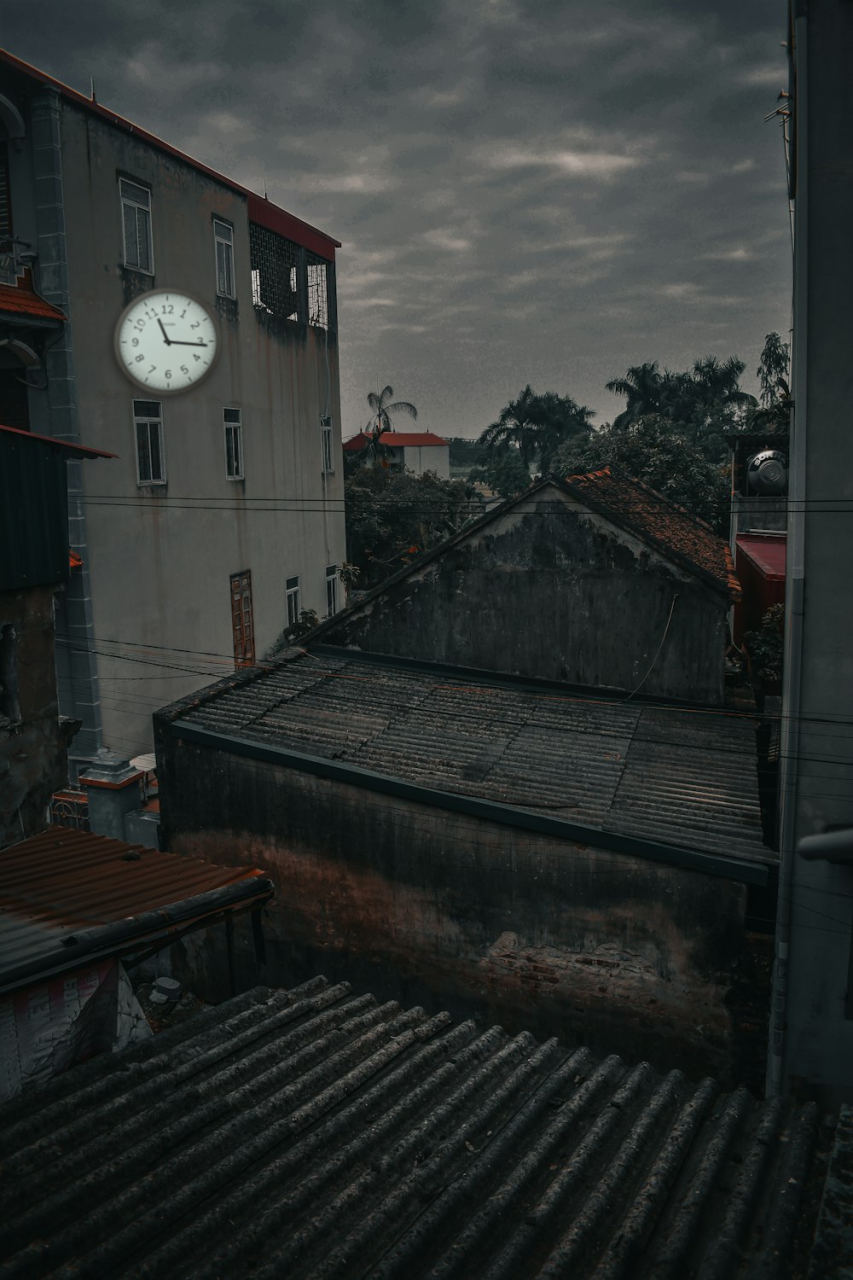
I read 11.16
